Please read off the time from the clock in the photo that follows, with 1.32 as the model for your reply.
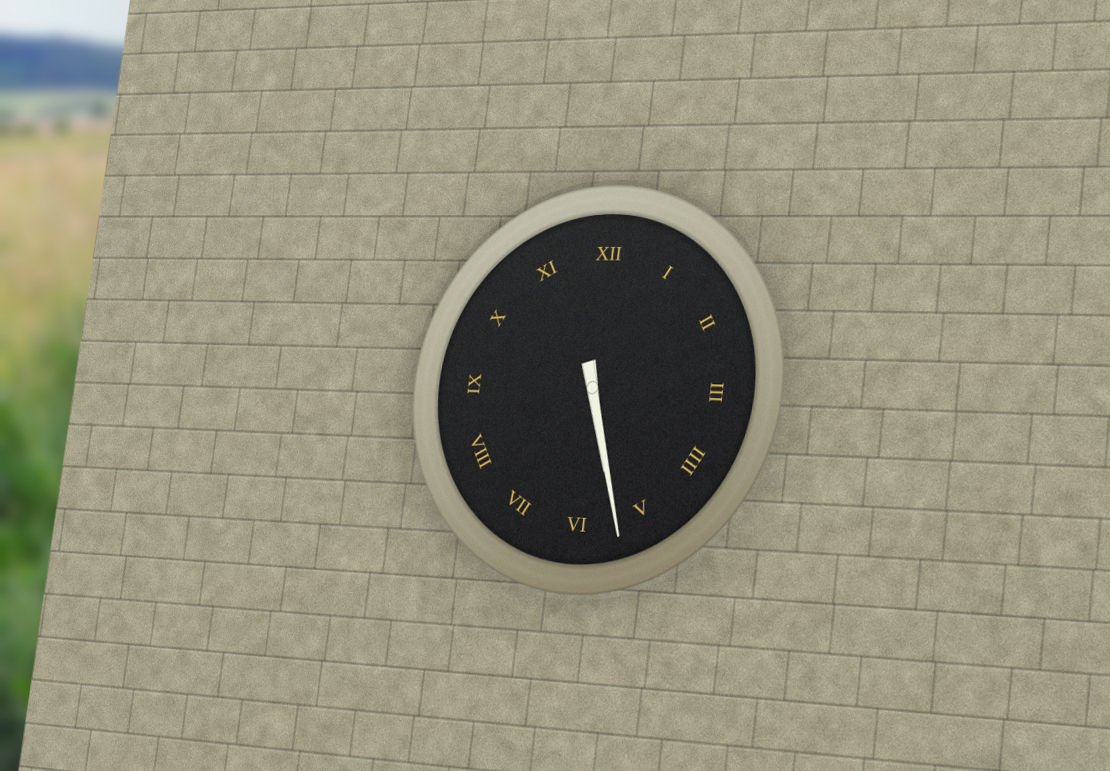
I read 5.27
